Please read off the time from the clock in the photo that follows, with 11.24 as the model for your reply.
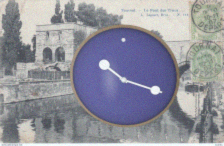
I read 10.18
